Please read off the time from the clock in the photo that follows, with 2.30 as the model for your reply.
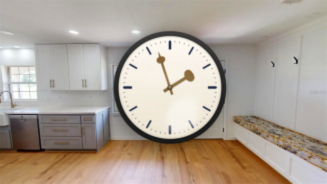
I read 1.57
